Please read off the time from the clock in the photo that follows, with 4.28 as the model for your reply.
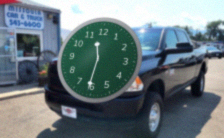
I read 11.31
